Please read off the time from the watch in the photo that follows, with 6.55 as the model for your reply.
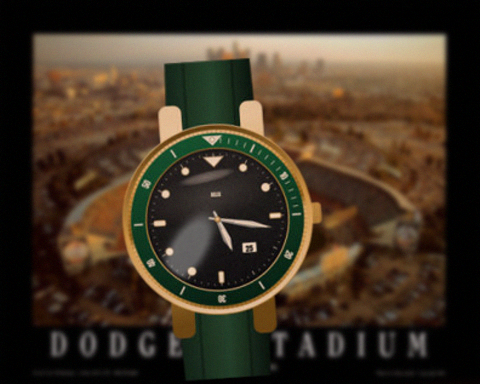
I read 5.17
